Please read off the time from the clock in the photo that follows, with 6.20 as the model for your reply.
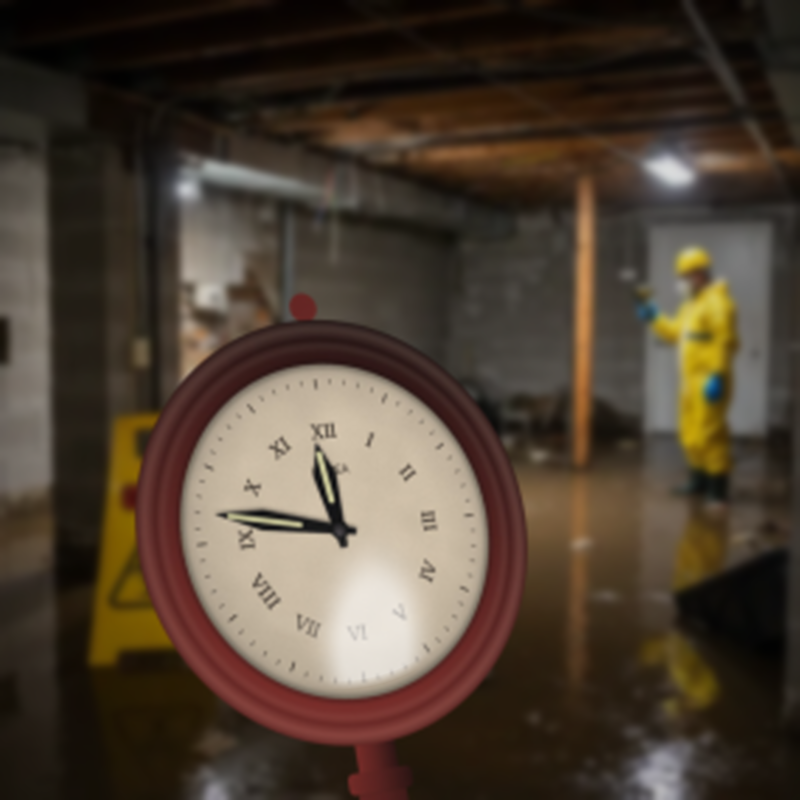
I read 11.47
